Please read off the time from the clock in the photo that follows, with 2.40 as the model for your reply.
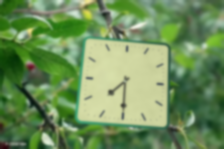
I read 7.30
